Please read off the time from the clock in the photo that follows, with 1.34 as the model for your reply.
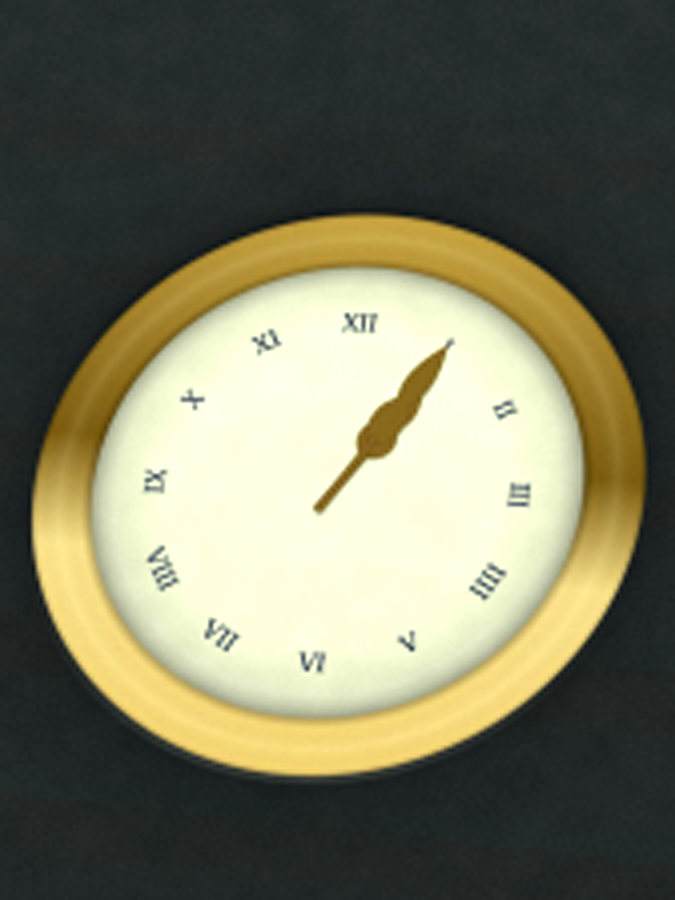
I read 1.05
